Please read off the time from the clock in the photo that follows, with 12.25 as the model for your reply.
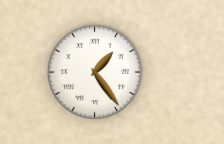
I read 1.24
